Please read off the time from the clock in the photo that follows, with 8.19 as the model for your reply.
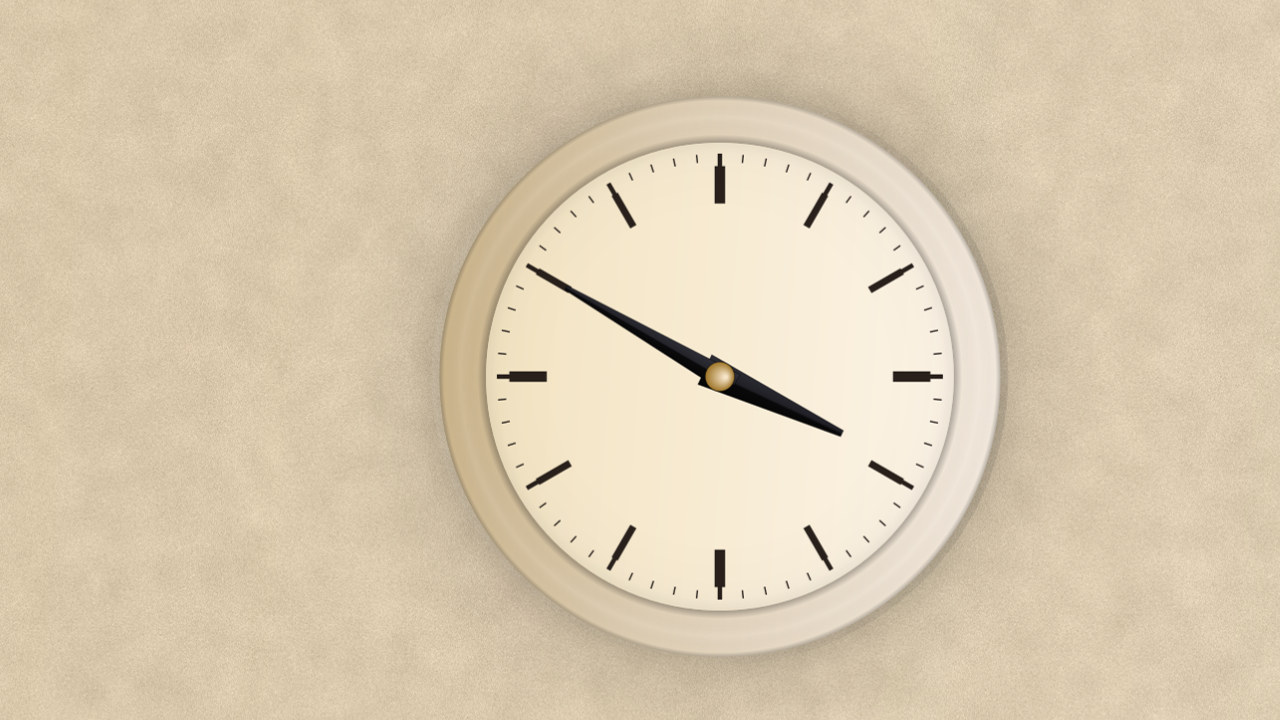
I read 3.50
